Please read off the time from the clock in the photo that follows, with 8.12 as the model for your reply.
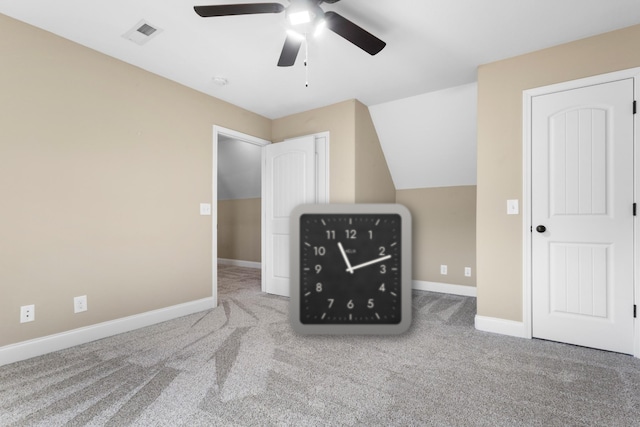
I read 11.12
